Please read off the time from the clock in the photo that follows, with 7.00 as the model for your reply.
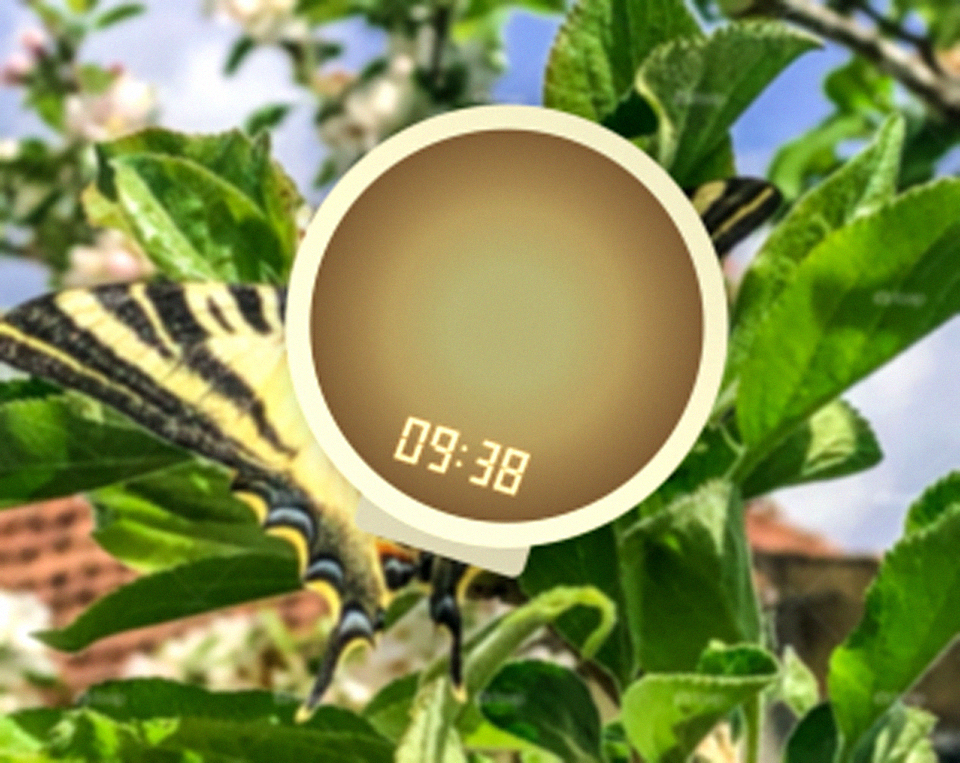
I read 9.38
